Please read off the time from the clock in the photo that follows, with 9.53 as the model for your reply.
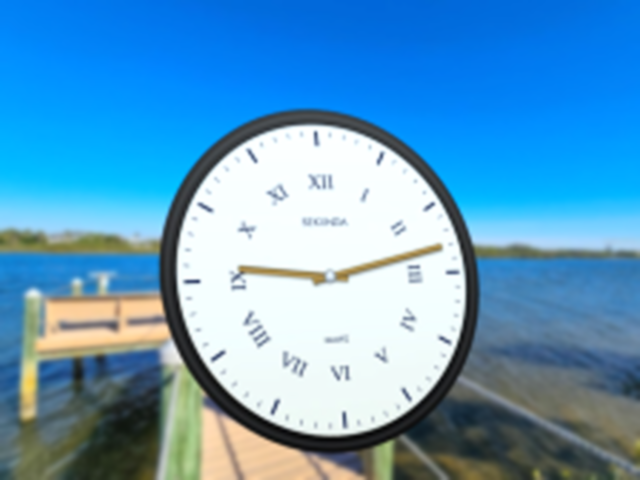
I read 9.13
